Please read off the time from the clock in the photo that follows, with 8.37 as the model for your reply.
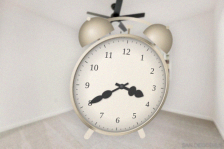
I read 3.40
